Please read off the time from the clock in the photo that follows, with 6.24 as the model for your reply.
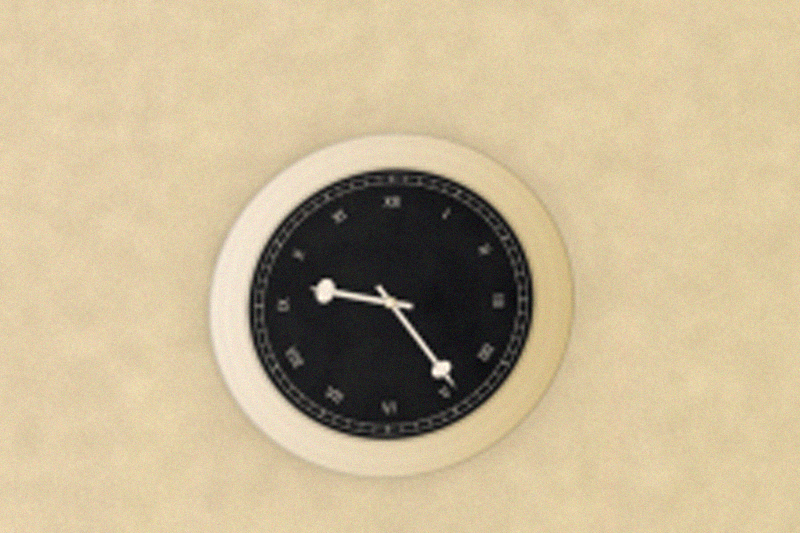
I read 9.24
